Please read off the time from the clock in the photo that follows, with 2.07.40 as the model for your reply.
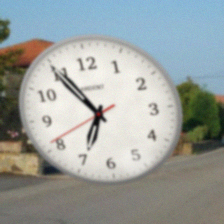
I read 6.54.41
